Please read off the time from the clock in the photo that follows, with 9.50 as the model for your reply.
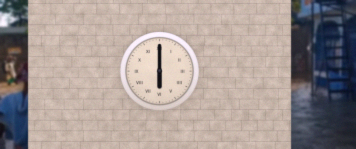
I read 6.00
